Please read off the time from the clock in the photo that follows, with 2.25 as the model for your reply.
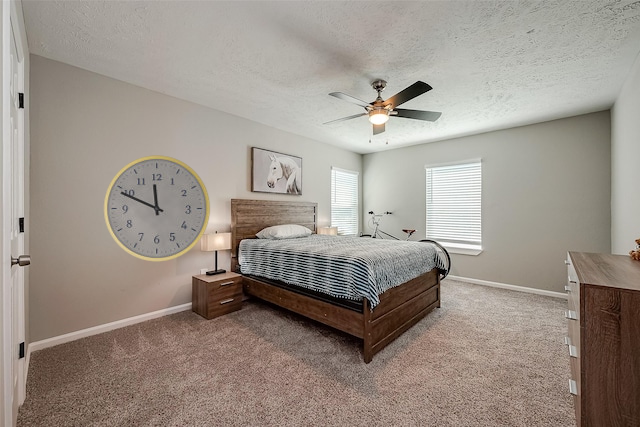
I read 11.49
